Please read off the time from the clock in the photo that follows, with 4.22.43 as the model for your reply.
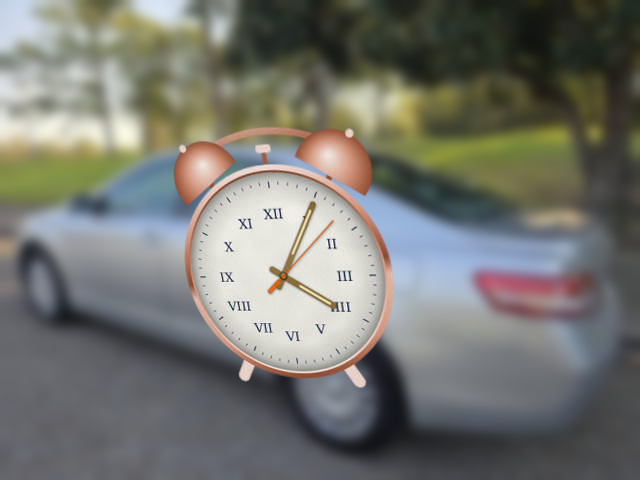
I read 4.05.08
